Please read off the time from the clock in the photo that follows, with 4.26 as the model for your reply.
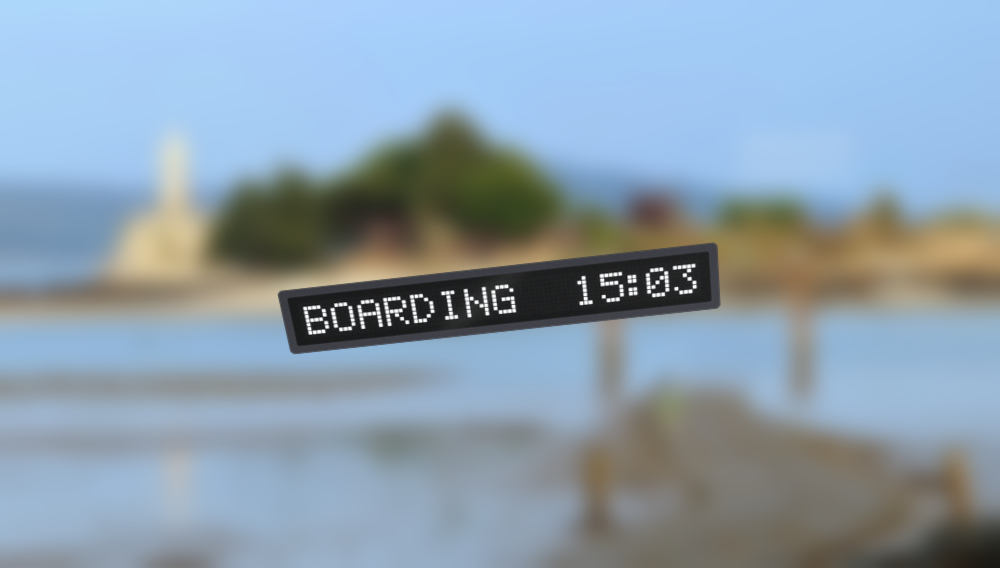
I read 15.03
